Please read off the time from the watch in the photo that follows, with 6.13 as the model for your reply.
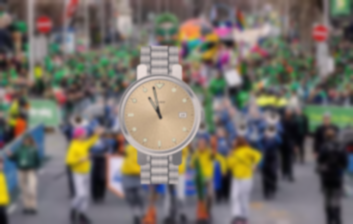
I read 10.58
